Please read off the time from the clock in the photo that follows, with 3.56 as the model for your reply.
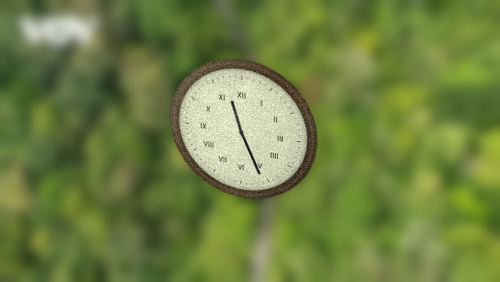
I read 11.26
